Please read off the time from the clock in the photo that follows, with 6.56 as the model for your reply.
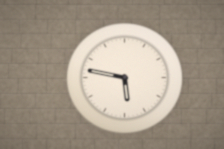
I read 5.47
